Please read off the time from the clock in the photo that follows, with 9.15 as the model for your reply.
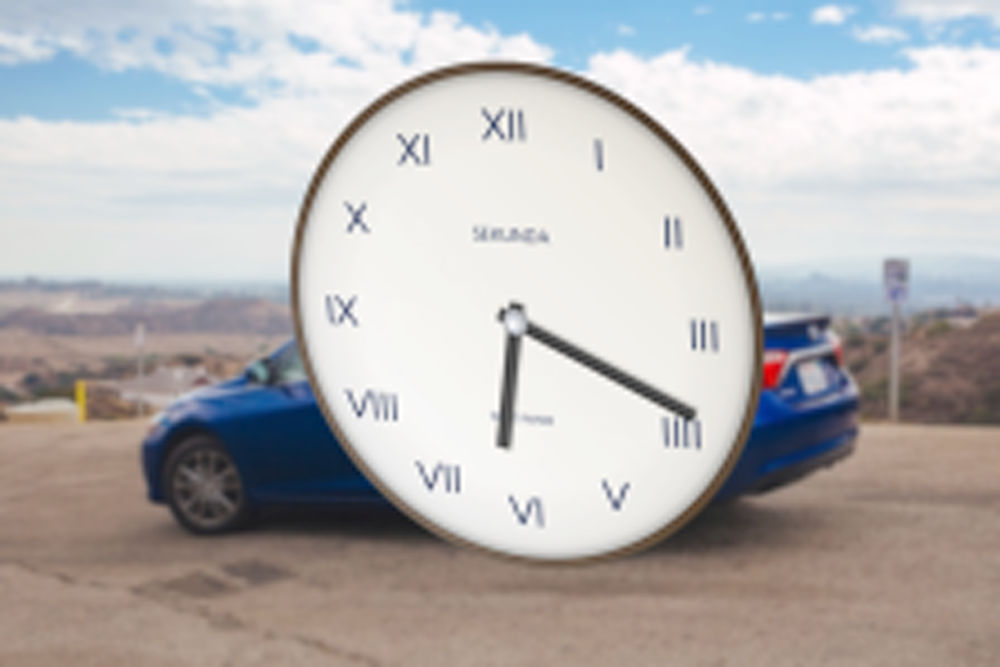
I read 6.19
